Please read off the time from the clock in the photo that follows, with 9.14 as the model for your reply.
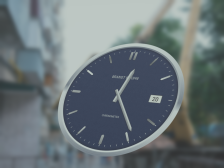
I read 12.24
